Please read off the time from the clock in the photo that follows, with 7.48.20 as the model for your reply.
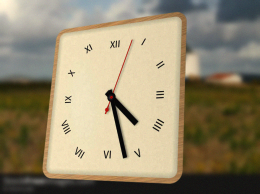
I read 4.27.03
